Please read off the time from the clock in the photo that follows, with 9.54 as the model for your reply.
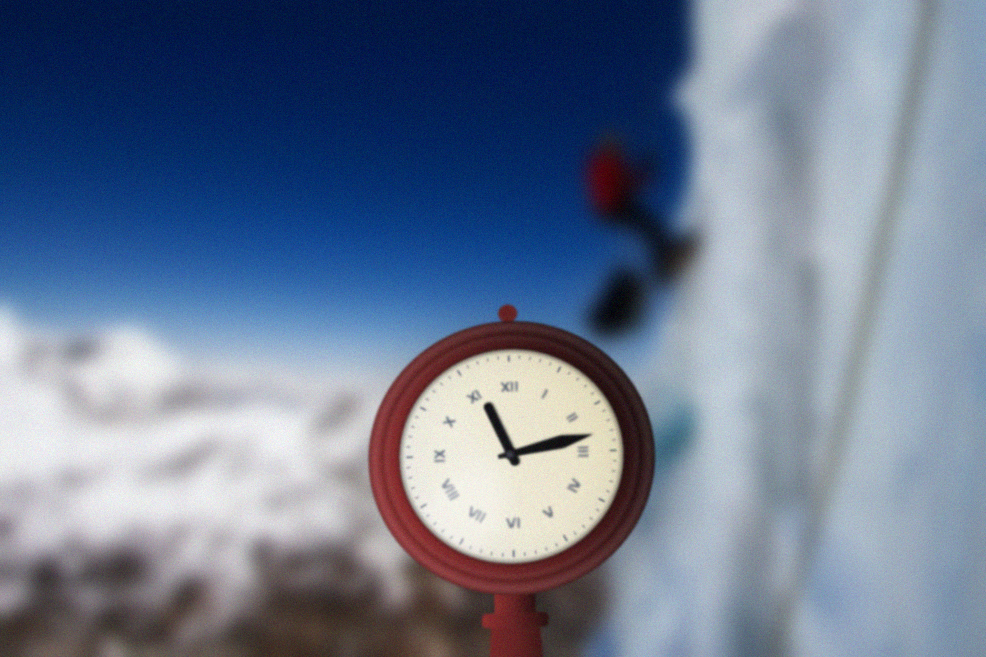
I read 11.13
